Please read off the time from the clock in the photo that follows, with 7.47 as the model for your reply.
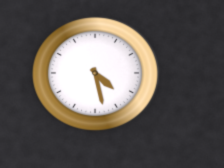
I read 4.28
